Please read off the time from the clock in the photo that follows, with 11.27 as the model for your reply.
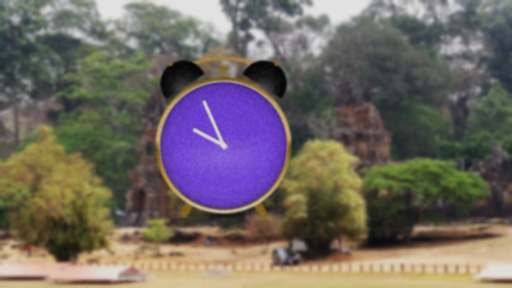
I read 9.56
